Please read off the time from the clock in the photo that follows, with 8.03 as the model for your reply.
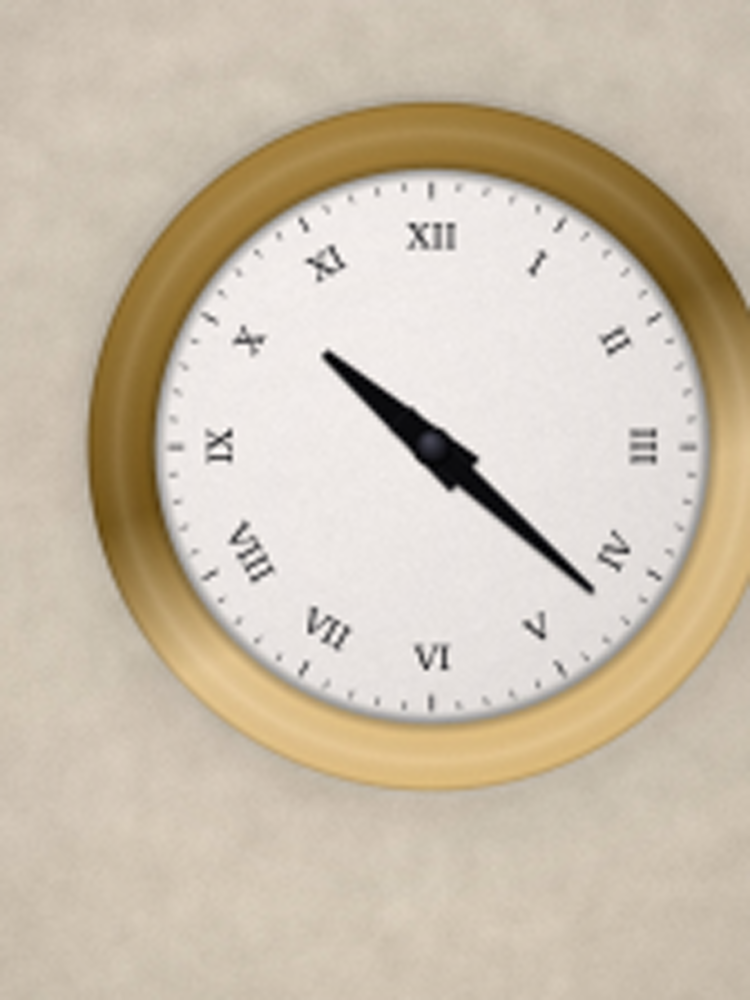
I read 10.22
